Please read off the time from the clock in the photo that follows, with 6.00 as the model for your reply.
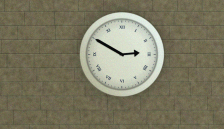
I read 2.50
